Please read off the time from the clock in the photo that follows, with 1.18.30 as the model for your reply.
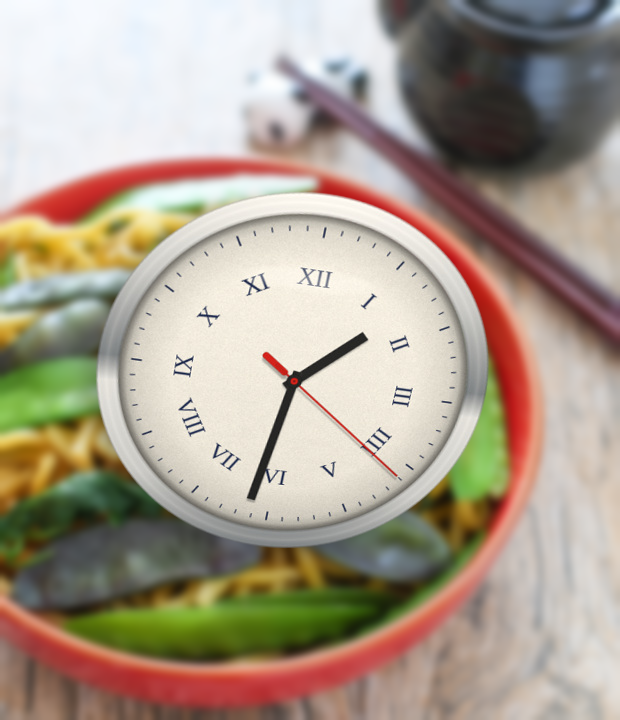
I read 1.31.21
